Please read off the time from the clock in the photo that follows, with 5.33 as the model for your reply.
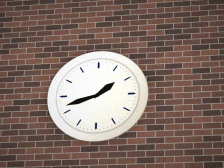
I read 1.42
